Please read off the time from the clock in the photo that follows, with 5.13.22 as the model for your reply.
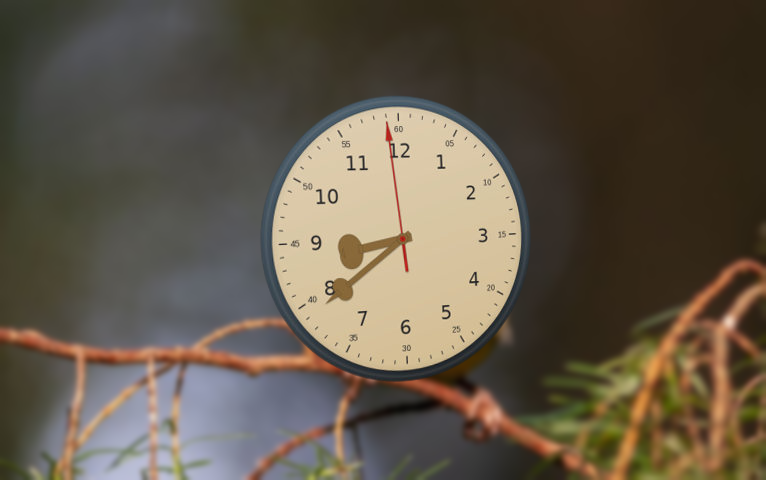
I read 8.38.59
